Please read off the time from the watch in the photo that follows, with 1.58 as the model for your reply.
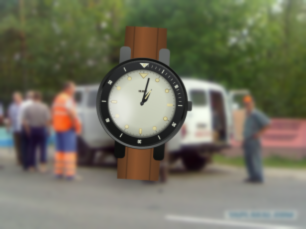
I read 1.02
